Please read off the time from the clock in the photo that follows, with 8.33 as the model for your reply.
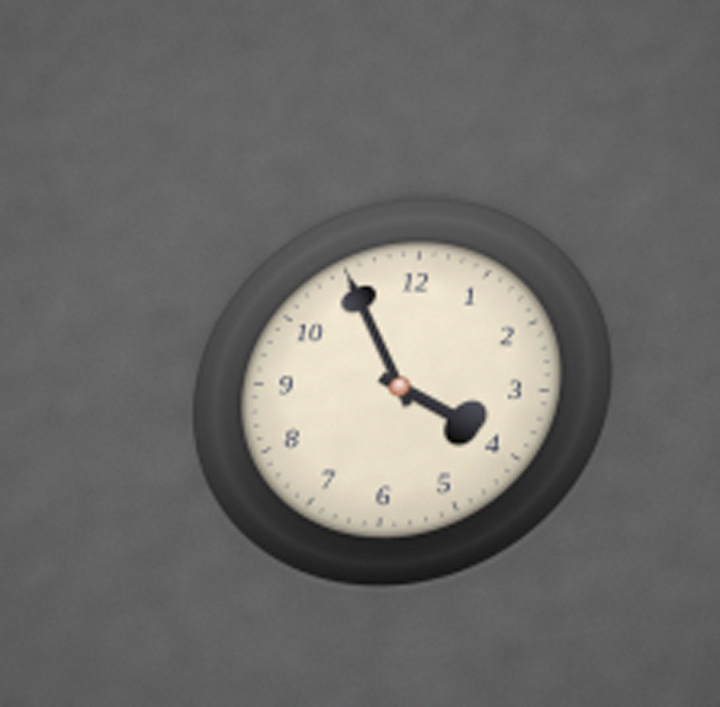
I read 3.55
